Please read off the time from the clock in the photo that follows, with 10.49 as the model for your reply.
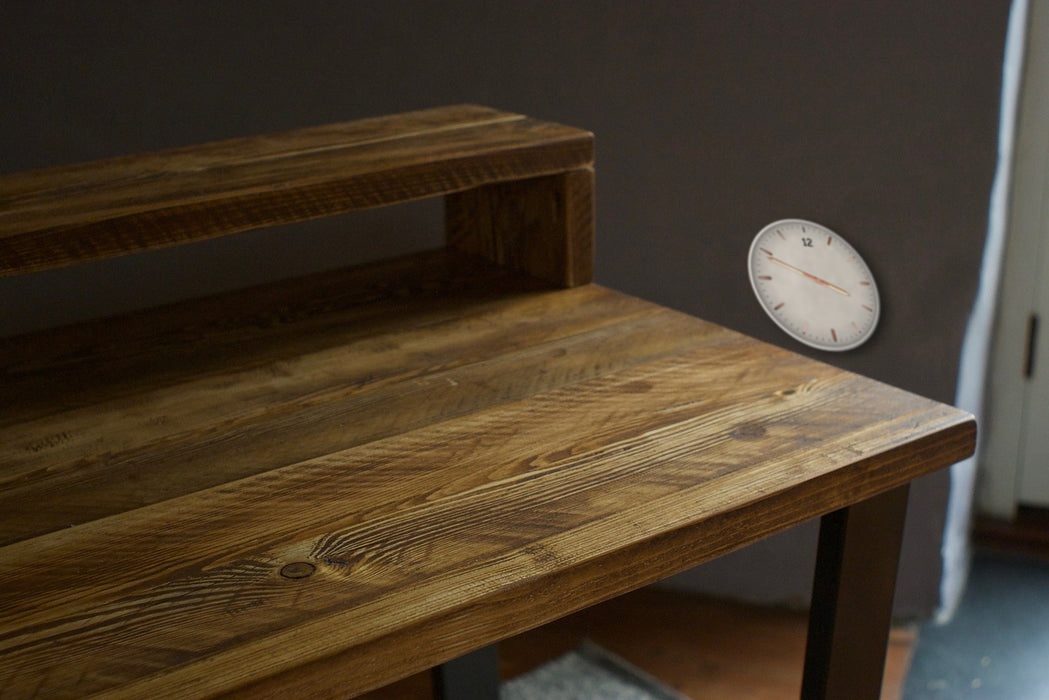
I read 3.49
